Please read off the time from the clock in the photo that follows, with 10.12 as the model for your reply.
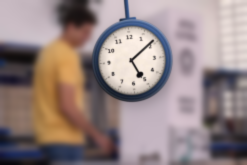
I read 5.09
